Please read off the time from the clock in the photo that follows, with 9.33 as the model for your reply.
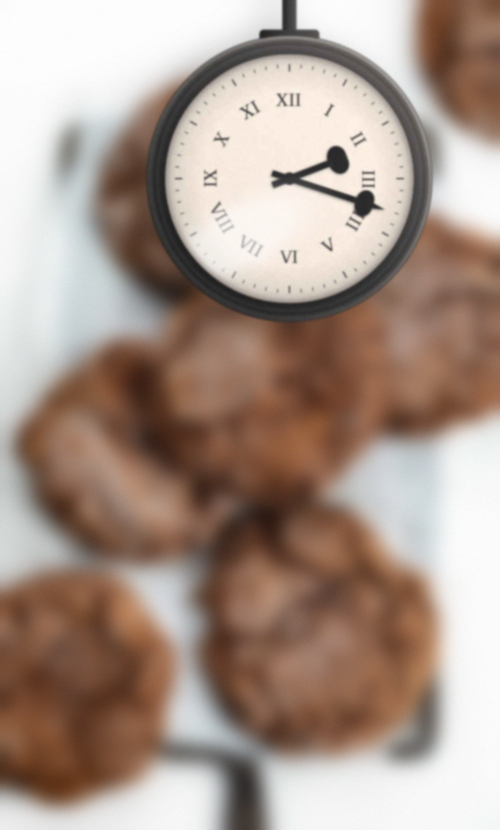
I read 2.18
